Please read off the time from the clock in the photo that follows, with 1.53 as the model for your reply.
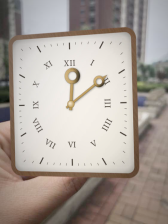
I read 12.09
